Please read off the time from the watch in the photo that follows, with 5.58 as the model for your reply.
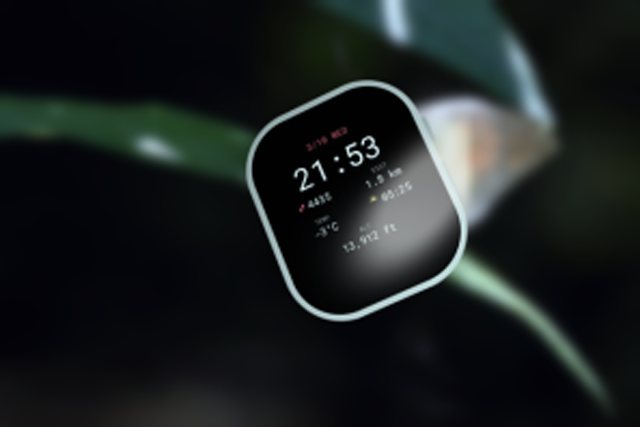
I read 21.53
